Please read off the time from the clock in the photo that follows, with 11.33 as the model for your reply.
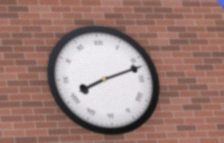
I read 8.12
